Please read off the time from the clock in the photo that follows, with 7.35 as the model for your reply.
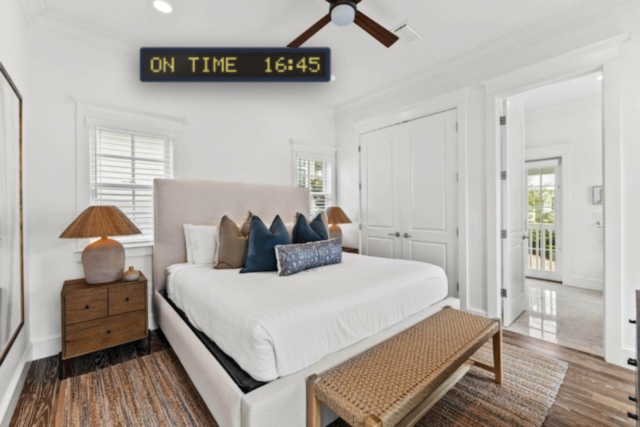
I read 16.45
